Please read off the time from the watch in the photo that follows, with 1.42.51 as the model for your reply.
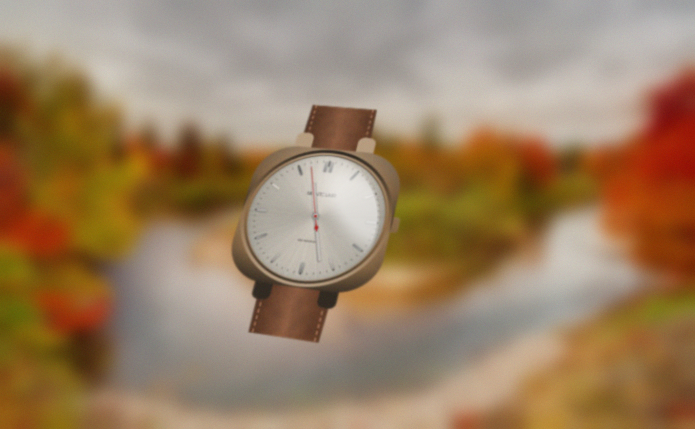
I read 11.26.57
